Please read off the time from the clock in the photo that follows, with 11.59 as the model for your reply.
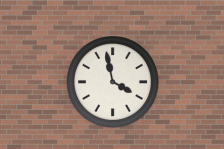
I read 3.58
